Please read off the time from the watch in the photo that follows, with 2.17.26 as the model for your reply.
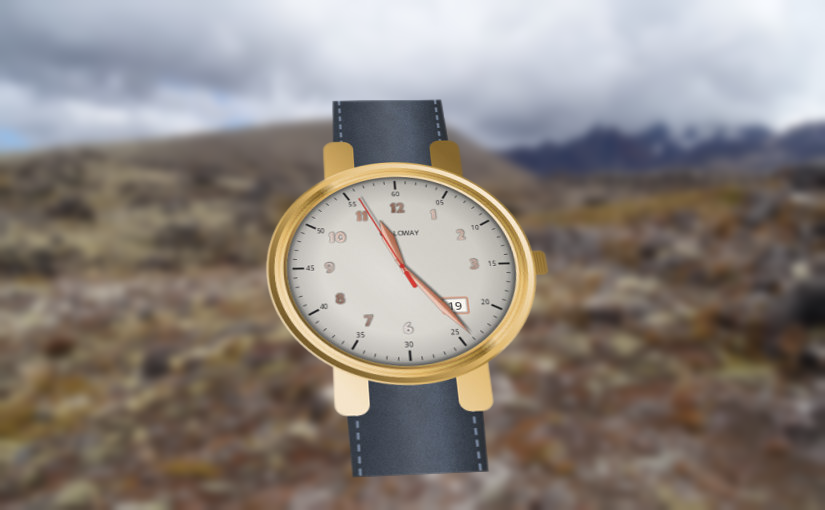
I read 11.23.56
